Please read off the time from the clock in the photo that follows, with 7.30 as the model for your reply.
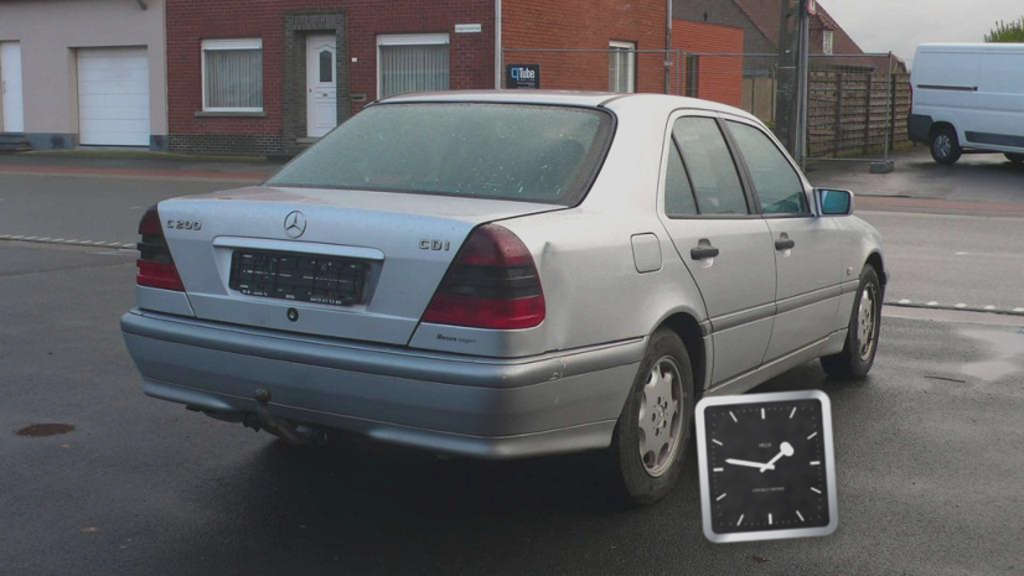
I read 1.47
